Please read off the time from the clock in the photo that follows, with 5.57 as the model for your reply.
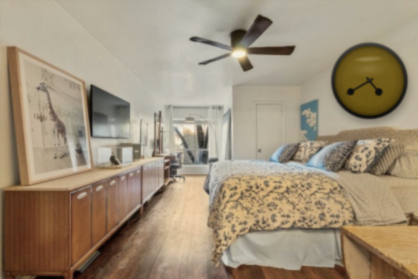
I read 4.40
